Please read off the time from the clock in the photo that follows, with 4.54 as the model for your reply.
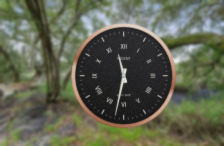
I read 11.32
